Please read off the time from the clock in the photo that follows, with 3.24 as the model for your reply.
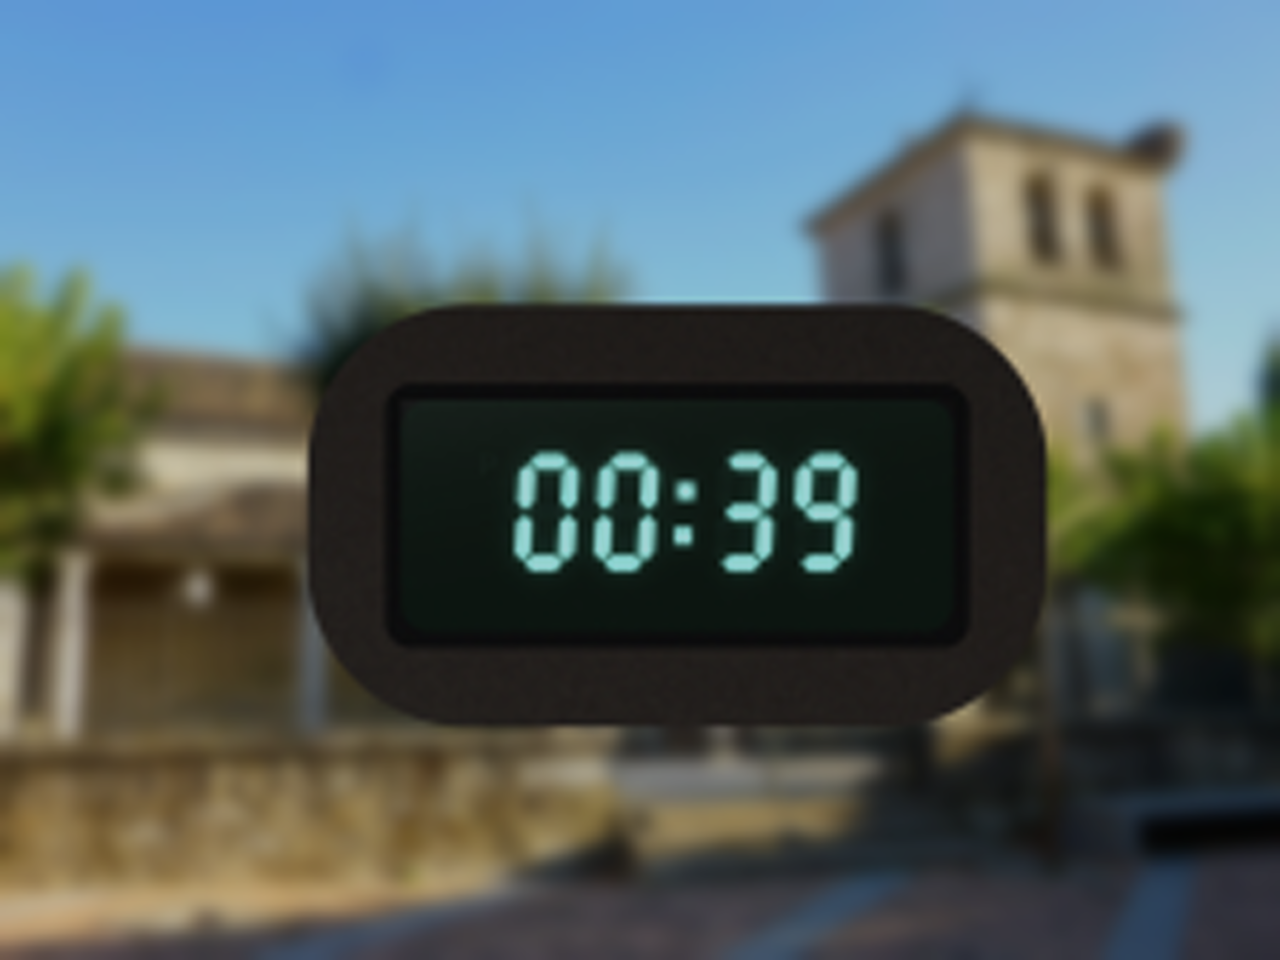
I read 0.39
